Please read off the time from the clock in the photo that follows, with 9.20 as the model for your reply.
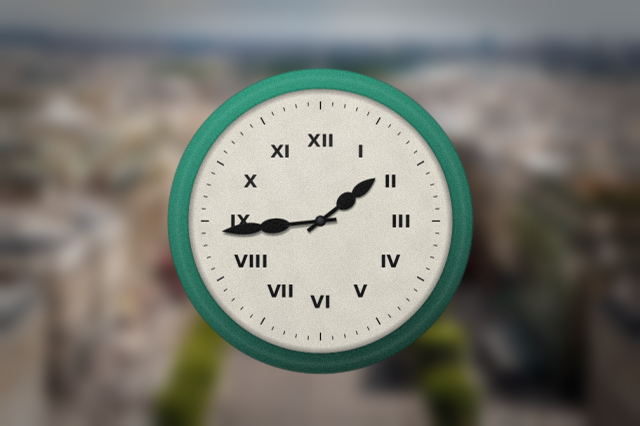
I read 1.44
